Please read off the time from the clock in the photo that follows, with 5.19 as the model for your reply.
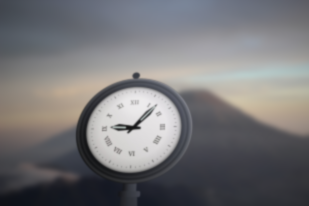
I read 9.07
